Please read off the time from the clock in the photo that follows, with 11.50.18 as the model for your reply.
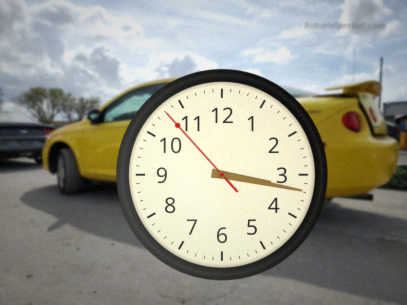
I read 3.16.53
